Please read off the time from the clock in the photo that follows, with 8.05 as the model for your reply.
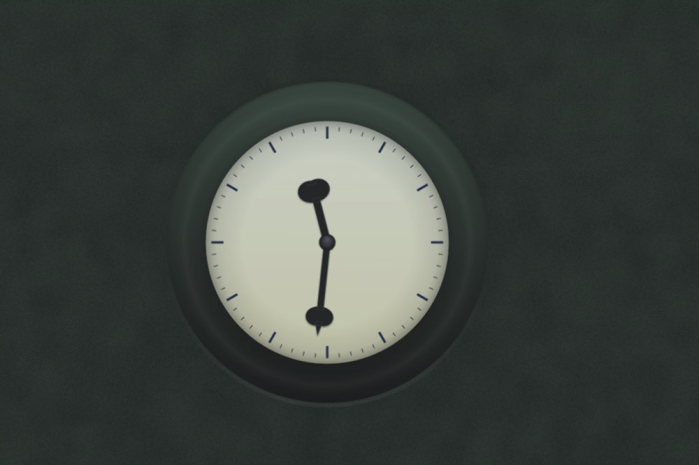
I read 11.31
